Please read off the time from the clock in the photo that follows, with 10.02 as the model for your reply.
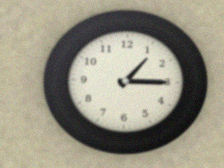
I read 1.15
